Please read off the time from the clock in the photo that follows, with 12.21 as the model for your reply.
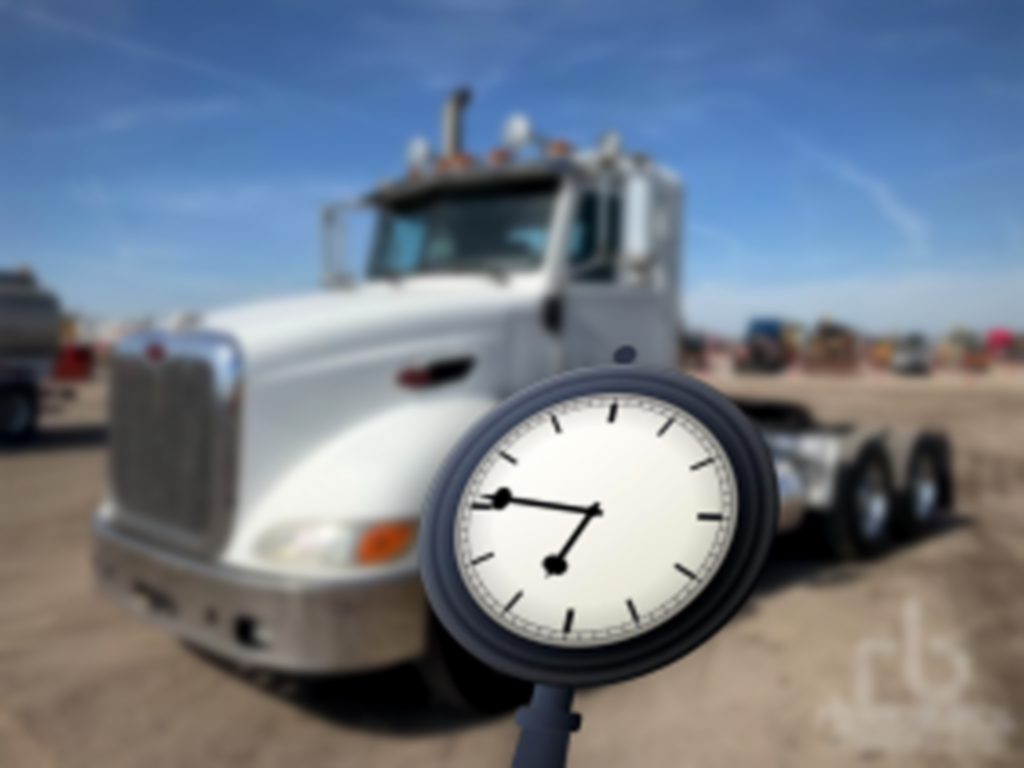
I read 6.46
